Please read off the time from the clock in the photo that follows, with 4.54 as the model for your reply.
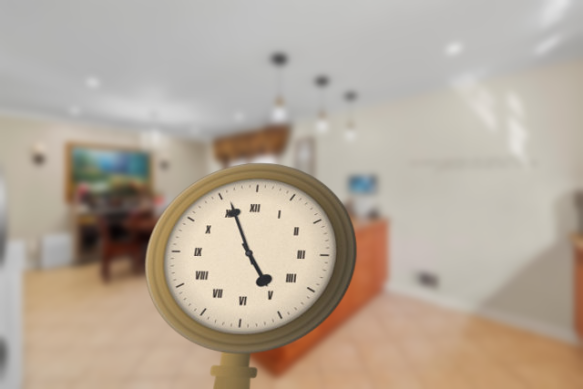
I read 4.56
